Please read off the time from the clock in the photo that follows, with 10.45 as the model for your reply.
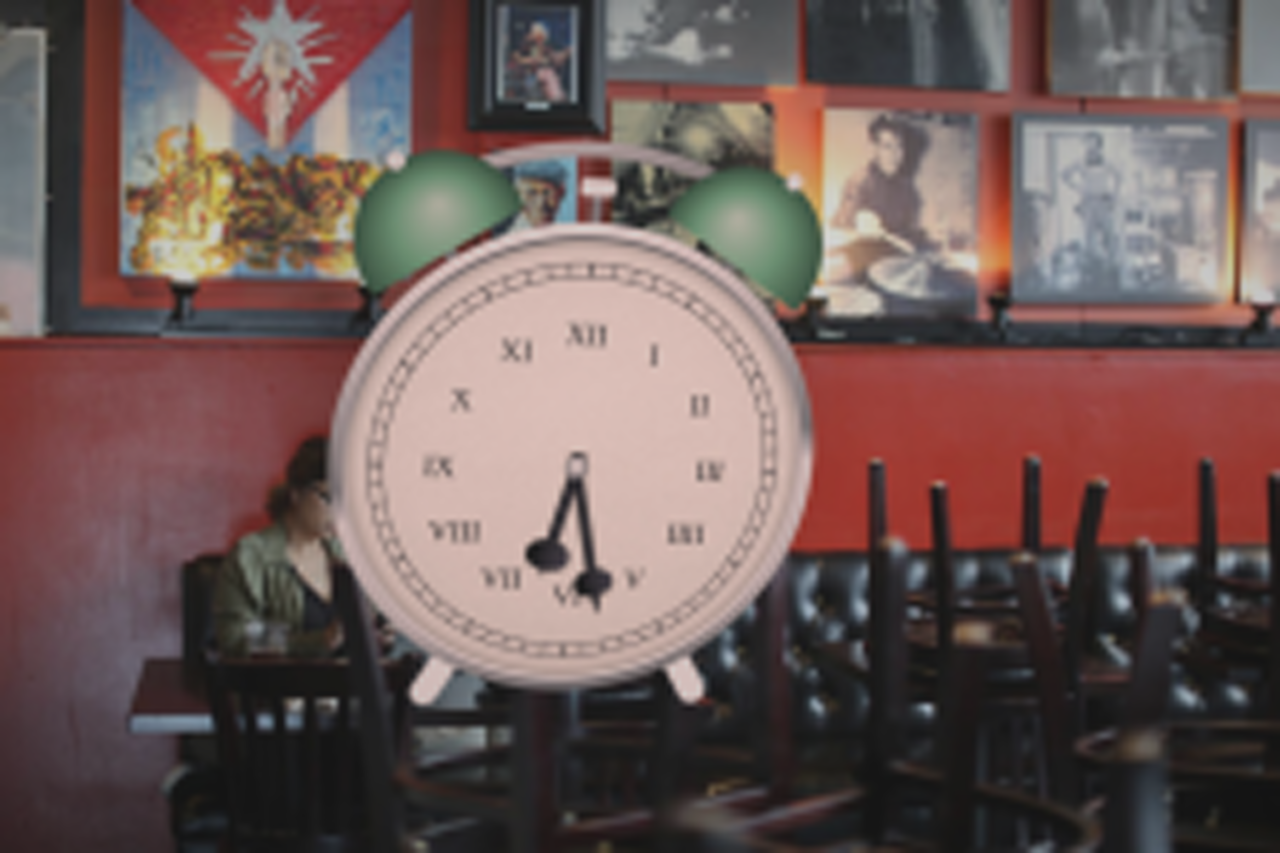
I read 6.28
